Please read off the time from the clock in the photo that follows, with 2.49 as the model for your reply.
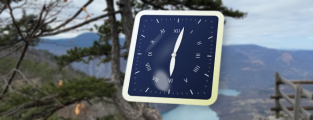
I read 6.02
